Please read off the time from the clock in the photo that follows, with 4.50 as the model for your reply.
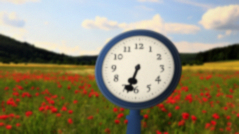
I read 6.33
